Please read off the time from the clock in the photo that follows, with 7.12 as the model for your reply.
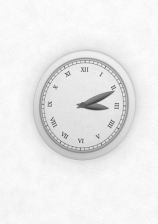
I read 3.11
